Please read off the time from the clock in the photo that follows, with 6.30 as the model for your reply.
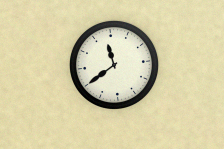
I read 11.40
